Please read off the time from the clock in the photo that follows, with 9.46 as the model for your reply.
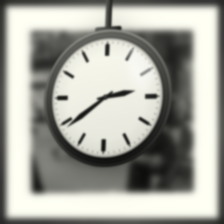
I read 2.39
